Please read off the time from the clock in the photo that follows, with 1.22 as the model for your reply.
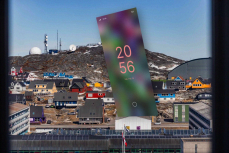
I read 20.56
